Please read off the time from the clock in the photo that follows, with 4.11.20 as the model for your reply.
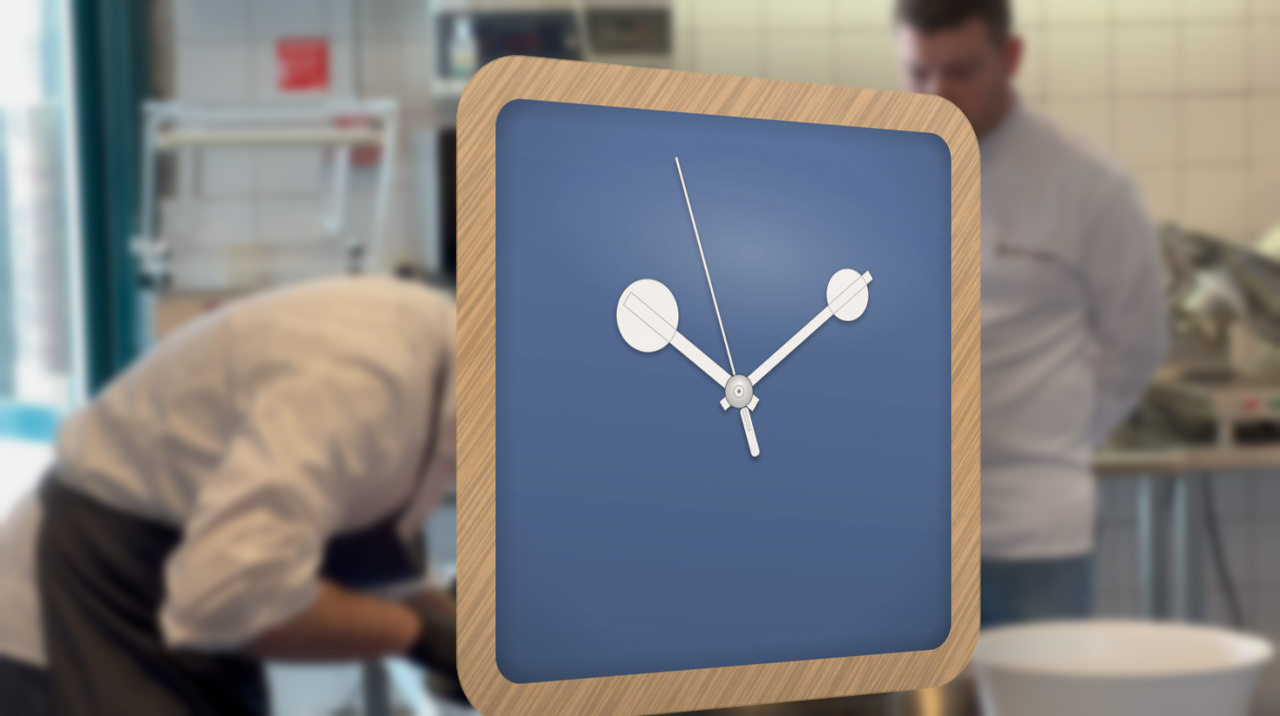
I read 10.08.57
